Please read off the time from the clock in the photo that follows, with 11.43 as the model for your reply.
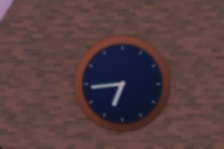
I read 6.44
